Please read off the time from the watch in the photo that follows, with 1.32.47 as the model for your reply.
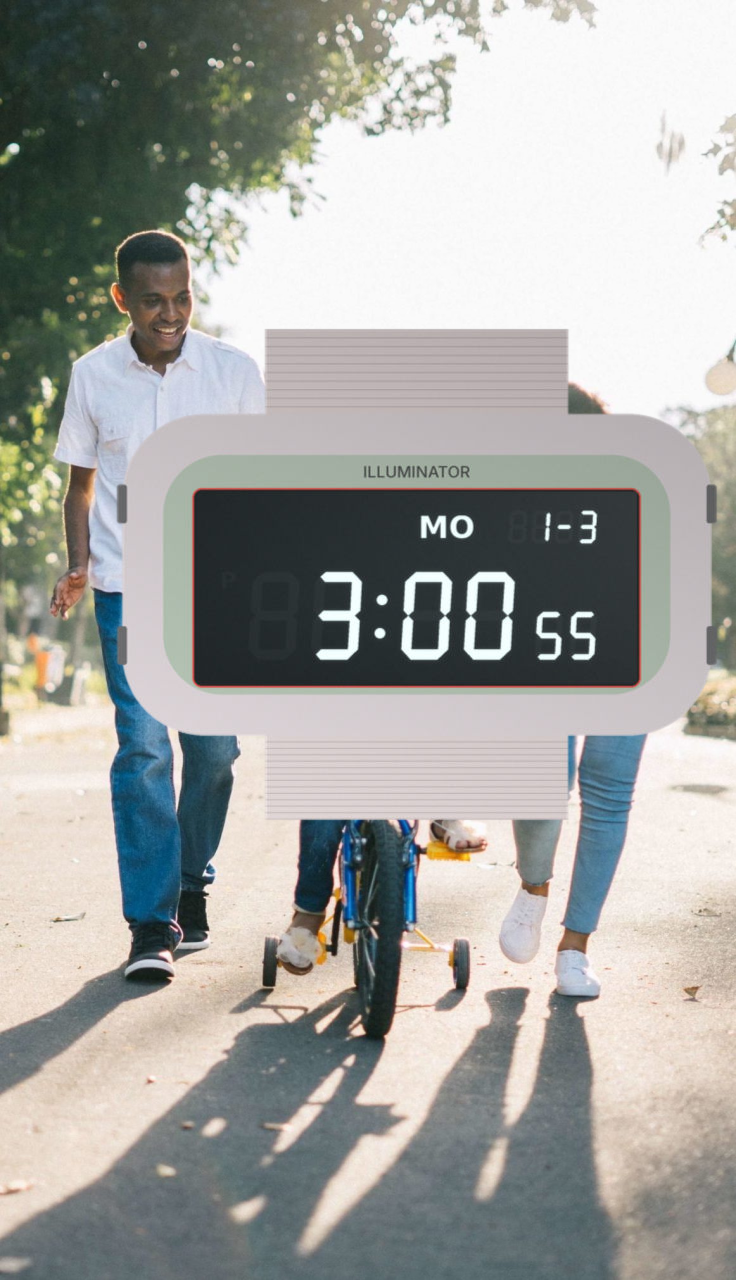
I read 3.00.55
